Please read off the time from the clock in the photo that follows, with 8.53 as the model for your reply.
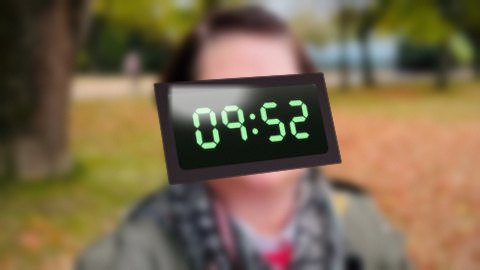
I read 9.52
